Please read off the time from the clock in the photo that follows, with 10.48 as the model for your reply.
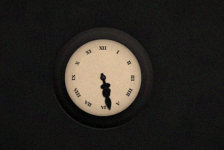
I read 5.28
